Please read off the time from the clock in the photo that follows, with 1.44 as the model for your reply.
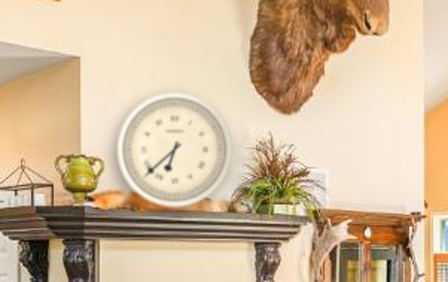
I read 6.38
